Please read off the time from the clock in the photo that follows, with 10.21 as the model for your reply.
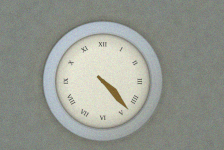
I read 4.23
